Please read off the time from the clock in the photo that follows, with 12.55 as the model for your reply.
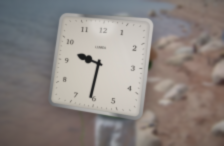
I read 9.31
